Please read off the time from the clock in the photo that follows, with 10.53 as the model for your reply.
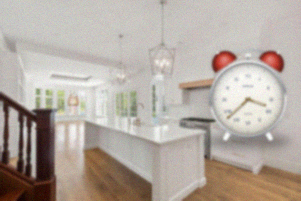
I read 3.38
